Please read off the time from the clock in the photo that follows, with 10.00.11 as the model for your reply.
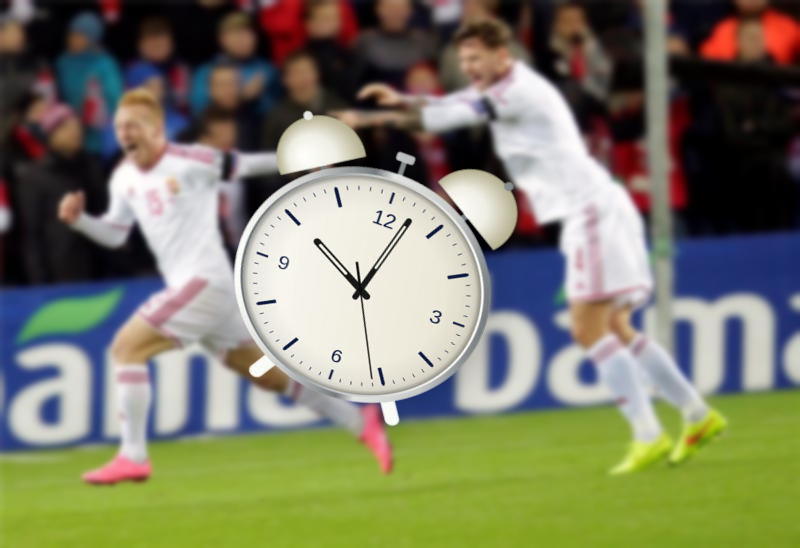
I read 10.02.26
